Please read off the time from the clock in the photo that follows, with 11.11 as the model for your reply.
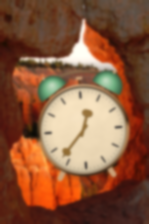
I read 12.37
